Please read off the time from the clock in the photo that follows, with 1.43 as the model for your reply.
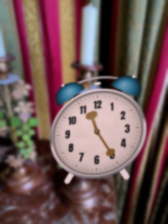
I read 11.25
